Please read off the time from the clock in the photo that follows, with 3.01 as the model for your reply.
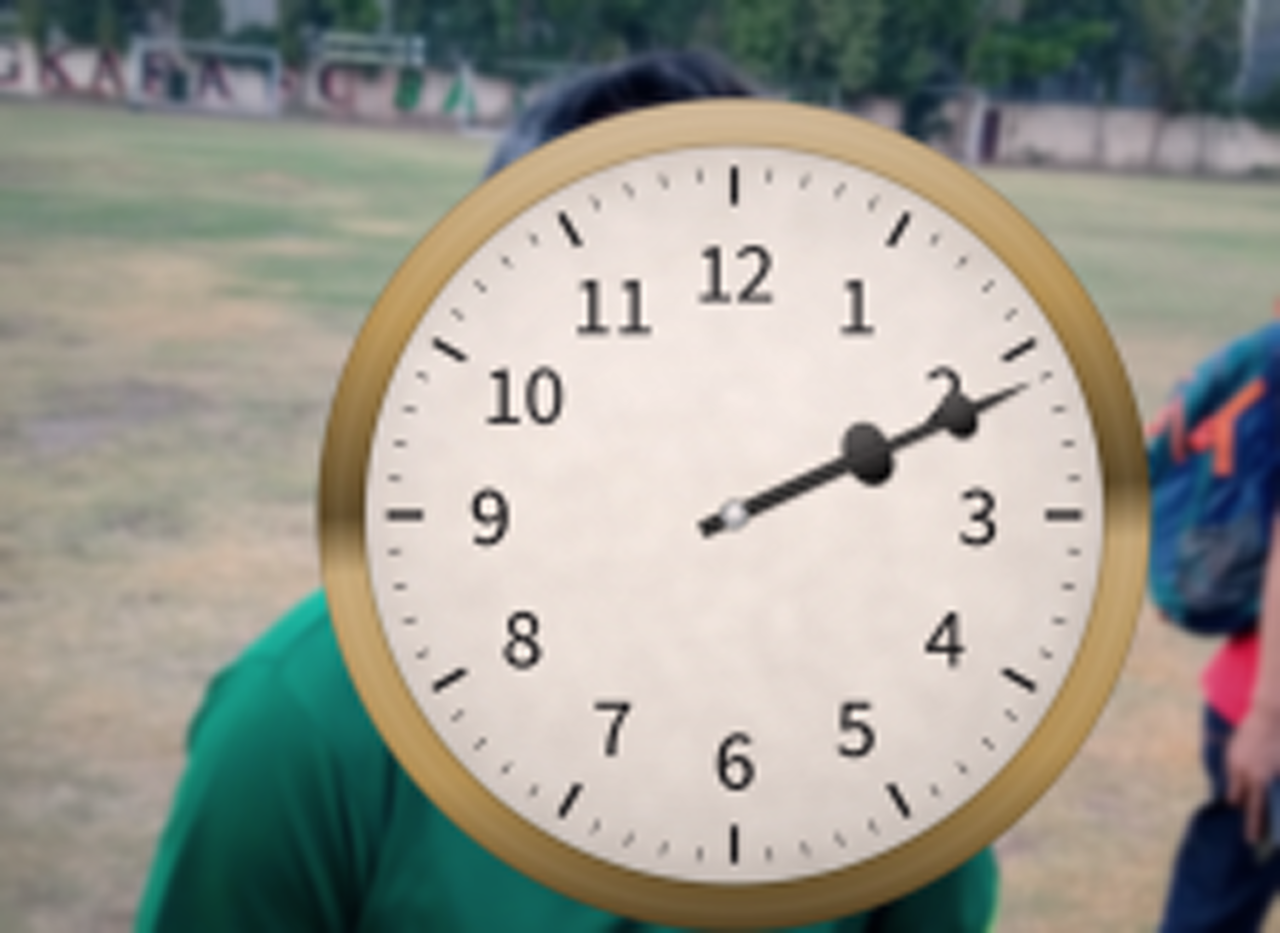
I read 2.11
